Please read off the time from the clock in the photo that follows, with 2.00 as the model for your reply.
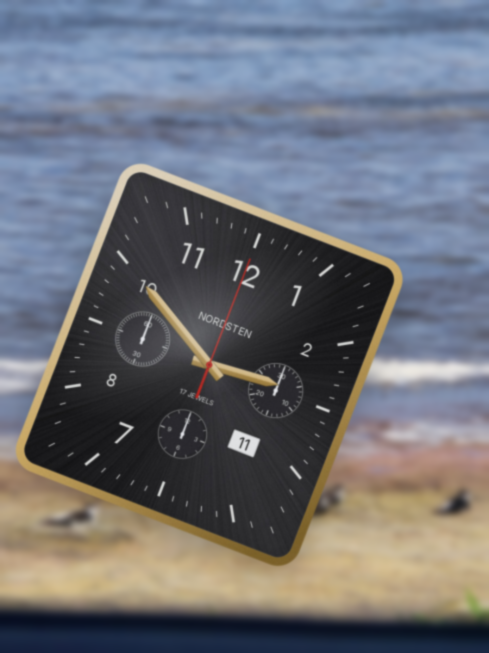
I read 2.50
